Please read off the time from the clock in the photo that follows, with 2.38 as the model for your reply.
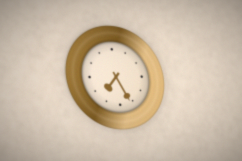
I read 7.26
